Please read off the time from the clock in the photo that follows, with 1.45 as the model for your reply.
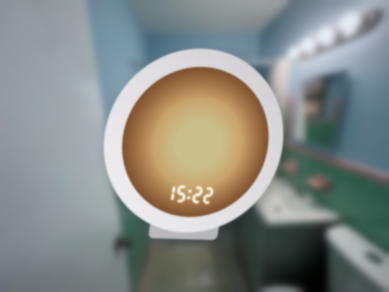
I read 15.22
